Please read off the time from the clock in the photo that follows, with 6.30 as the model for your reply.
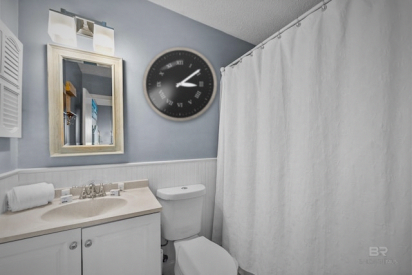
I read 3.09
